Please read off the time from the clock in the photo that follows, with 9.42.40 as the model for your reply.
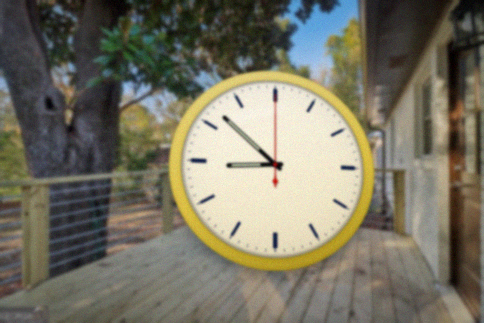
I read 8.52.00
